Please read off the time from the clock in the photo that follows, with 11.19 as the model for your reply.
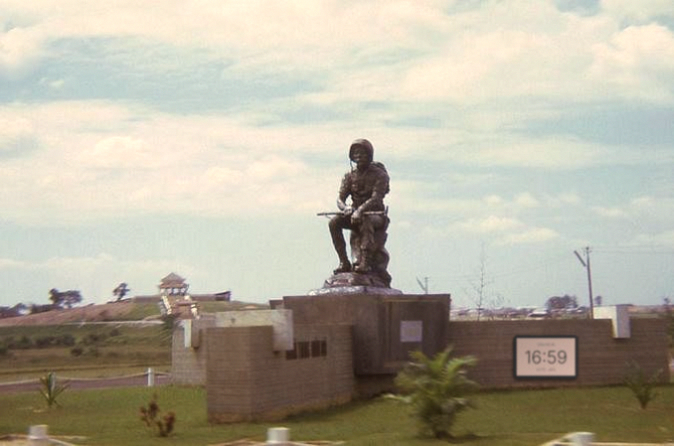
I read 16.59
